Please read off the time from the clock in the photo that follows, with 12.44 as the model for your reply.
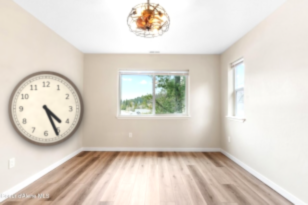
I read 4.26
